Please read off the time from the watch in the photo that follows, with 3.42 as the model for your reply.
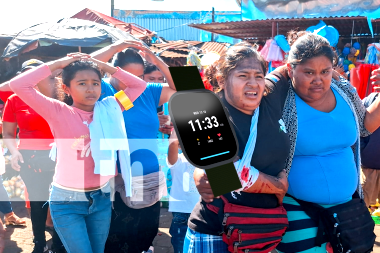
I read 11.33
